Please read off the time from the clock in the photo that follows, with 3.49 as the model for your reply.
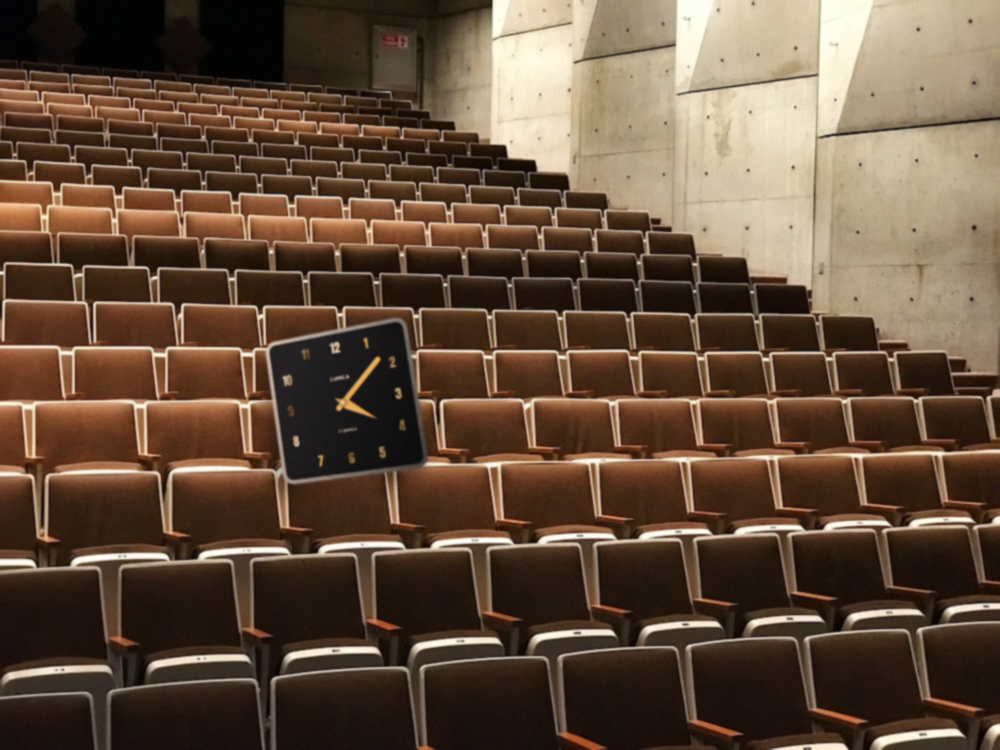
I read 4.08
